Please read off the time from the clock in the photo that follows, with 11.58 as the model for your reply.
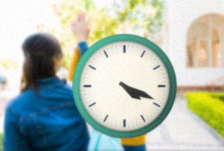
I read 4.19
